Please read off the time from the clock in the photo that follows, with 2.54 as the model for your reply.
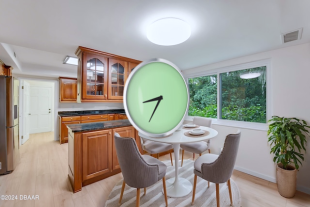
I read 8.35
